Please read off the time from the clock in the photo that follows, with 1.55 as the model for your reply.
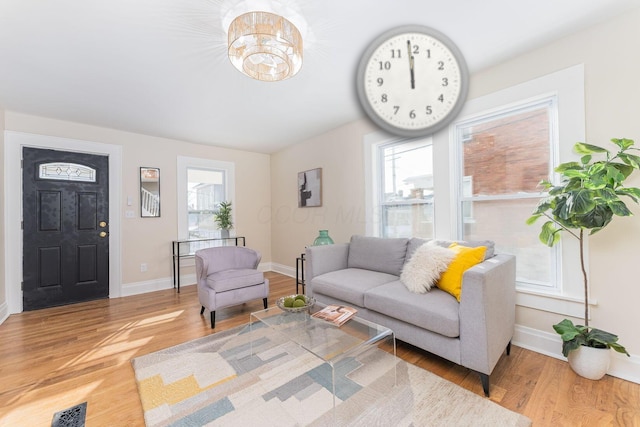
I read 11.59
